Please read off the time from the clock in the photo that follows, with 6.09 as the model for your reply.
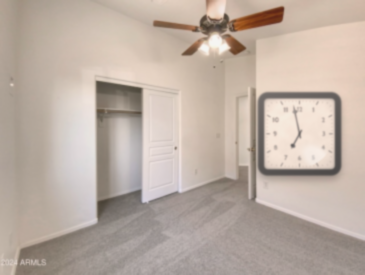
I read 6.58
